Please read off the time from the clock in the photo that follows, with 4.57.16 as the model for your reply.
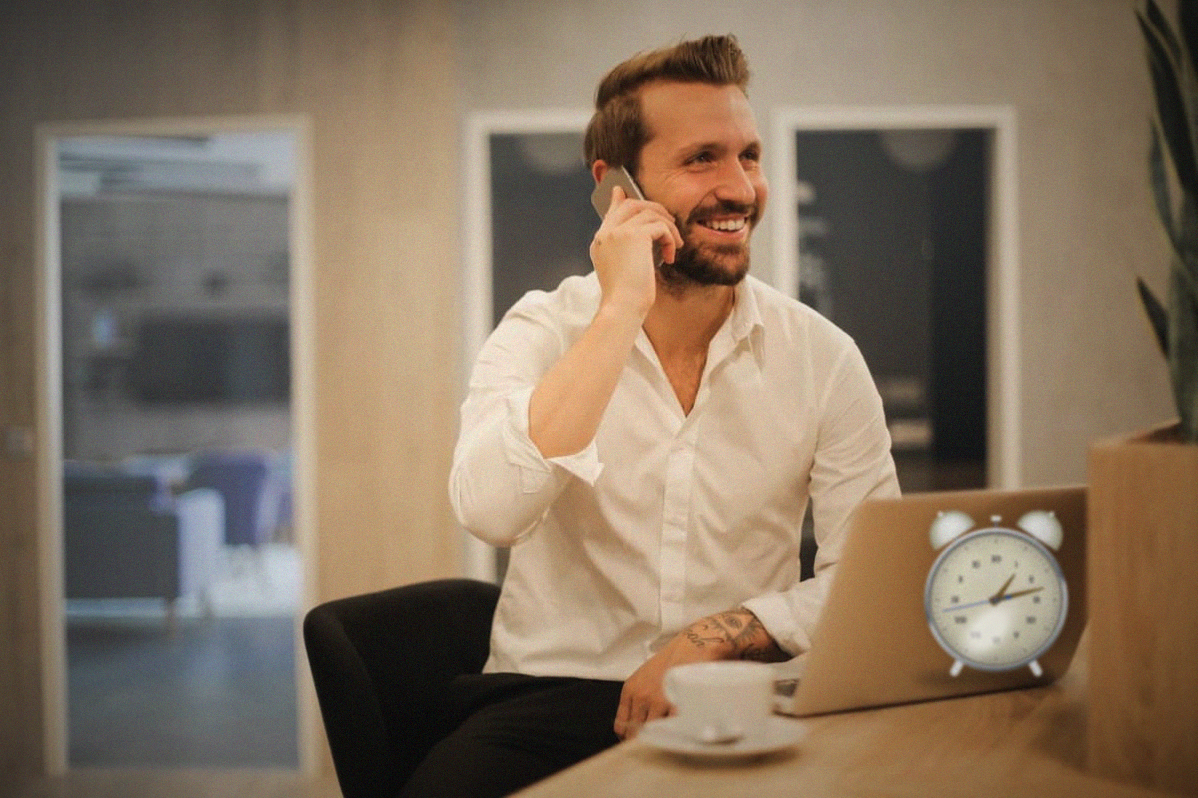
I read 1.12.43
